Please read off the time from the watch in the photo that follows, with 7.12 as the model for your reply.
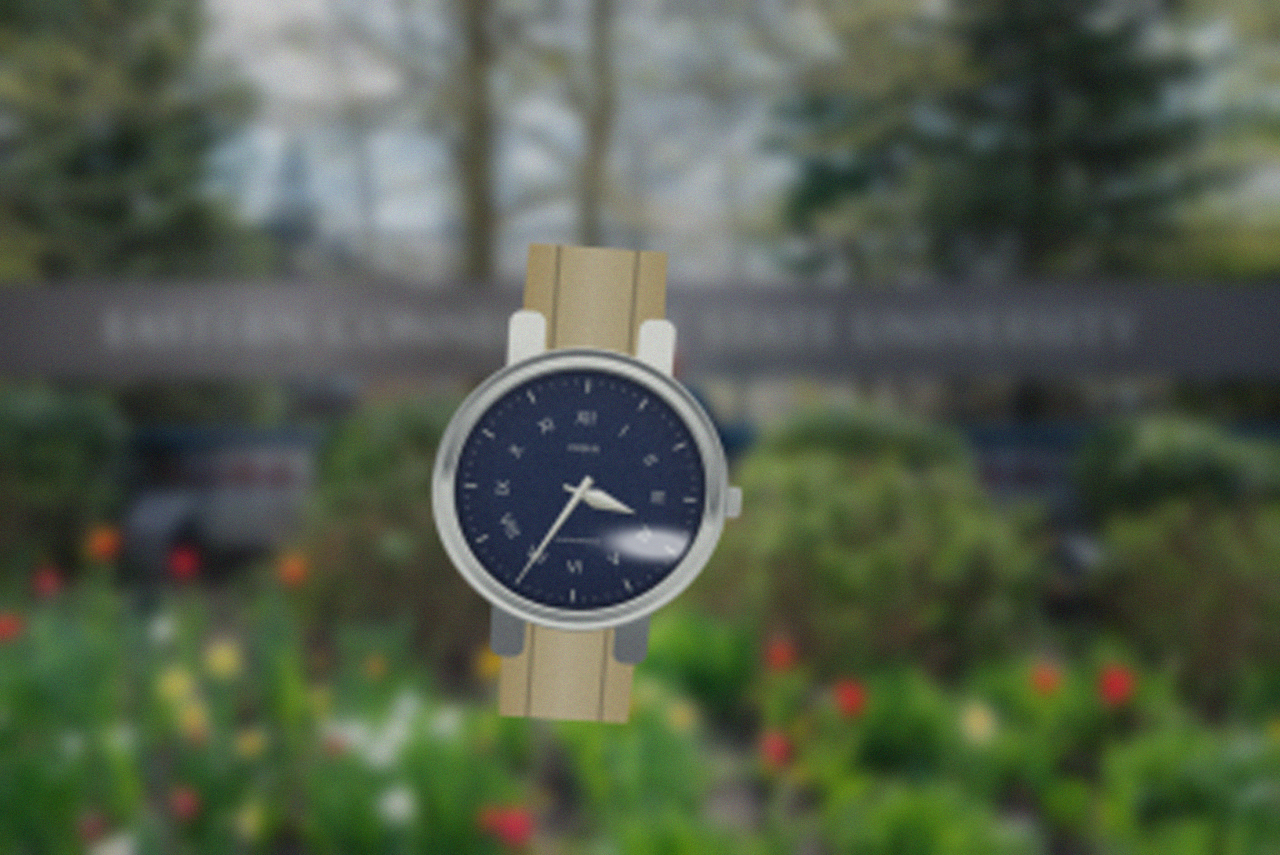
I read 3.35
